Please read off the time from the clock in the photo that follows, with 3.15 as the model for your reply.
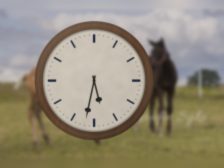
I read 5.32
